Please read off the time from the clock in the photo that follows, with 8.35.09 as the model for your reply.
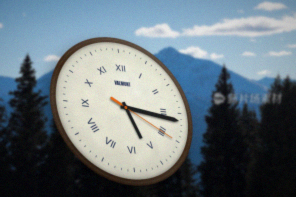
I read 5.16.20
